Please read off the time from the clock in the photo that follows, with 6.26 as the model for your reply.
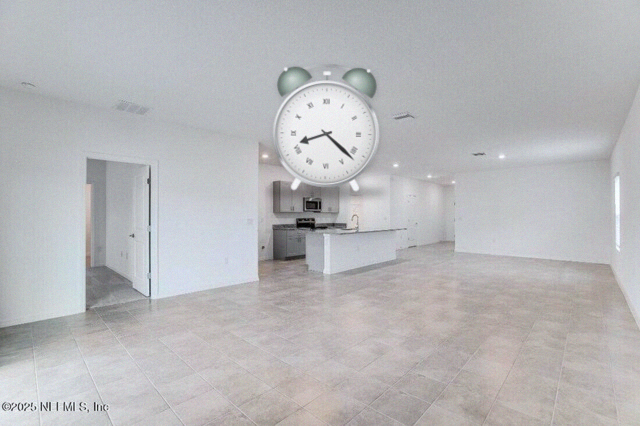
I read 8.22
